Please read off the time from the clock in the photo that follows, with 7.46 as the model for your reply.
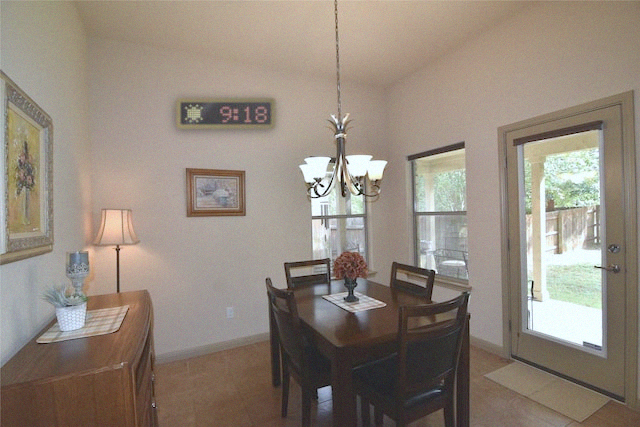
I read 9.18
